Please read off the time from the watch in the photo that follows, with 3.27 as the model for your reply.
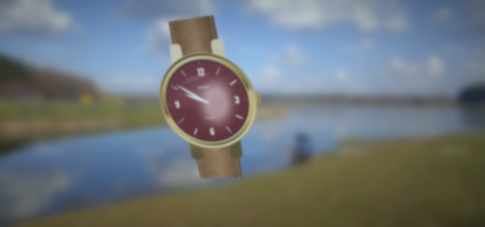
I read 9.51
